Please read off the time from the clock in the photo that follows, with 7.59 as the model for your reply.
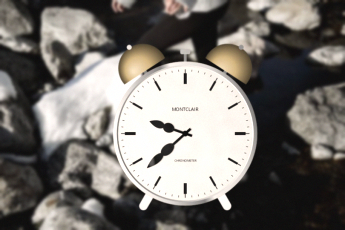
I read 9.38
